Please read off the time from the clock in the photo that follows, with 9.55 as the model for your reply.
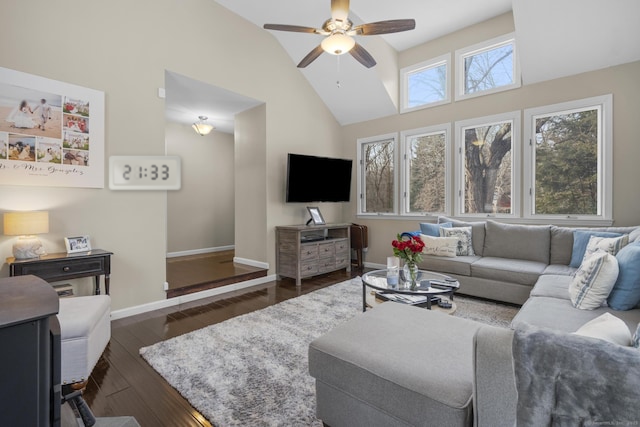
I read 21.33
